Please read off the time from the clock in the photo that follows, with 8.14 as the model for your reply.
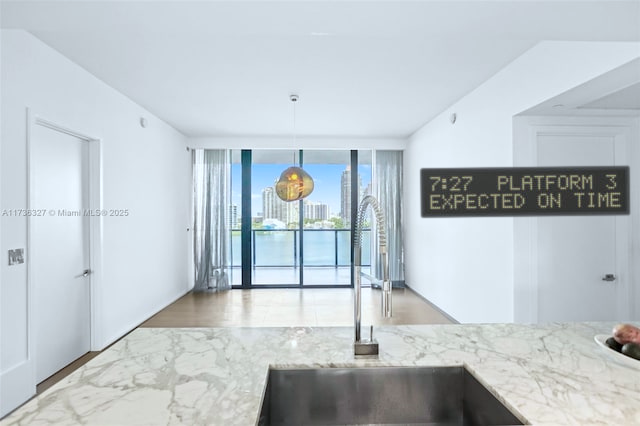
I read 7.27
